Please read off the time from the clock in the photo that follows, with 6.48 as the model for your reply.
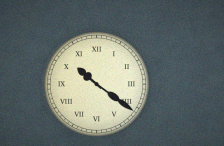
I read 10.21
